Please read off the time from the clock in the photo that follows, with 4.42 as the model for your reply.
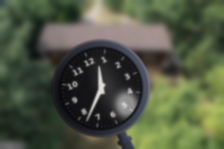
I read 12.38
